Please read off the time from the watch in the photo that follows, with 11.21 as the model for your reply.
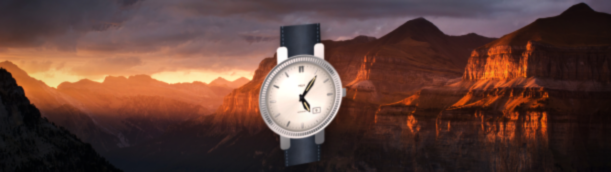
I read 5.06
